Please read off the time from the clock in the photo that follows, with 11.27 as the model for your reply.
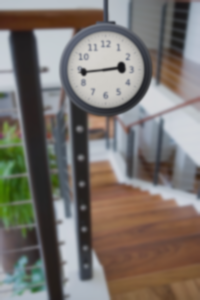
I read 2.44
